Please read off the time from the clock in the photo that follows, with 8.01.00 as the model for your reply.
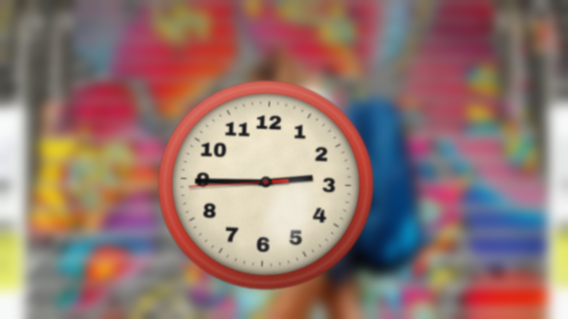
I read 2.44.44
